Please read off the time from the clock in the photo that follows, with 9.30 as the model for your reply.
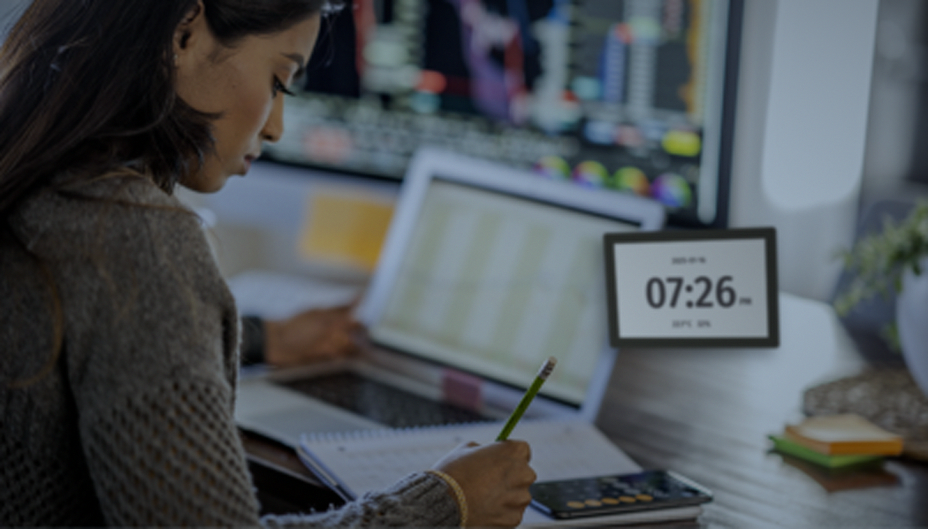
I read 7.26
